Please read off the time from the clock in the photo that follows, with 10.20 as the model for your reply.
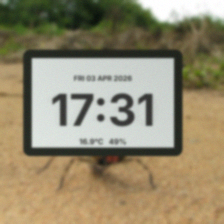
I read 17.31
